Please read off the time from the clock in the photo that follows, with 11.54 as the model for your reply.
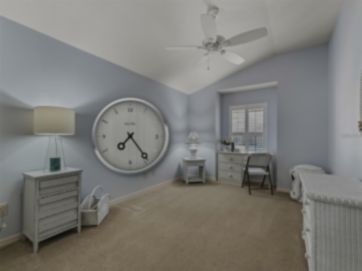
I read 7.24
